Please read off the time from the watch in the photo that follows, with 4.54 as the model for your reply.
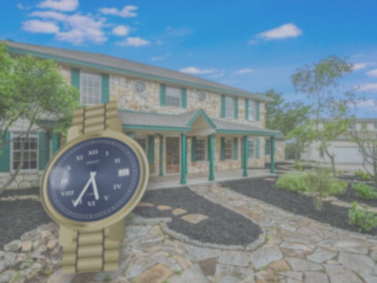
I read 5.35
